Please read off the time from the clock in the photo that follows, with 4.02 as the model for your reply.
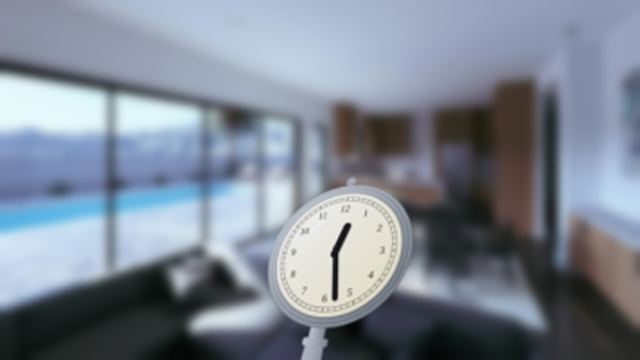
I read 12.28
